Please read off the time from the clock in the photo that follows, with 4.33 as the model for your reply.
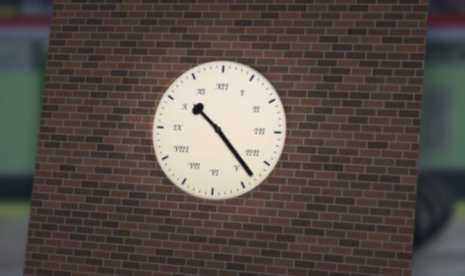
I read 10.23
